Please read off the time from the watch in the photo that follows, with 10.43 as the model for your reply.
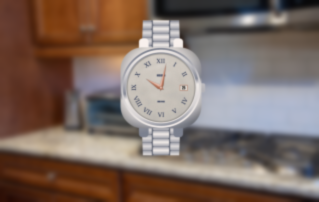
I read 10.02
